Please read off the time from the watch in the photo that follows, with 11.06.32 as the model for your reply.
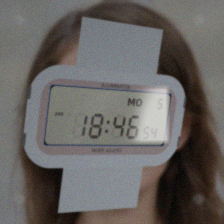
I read 18.46.54
